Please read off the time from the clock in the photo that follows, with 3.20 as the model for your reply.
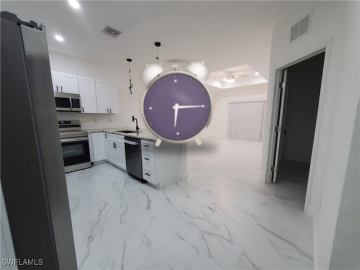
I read 6.15
